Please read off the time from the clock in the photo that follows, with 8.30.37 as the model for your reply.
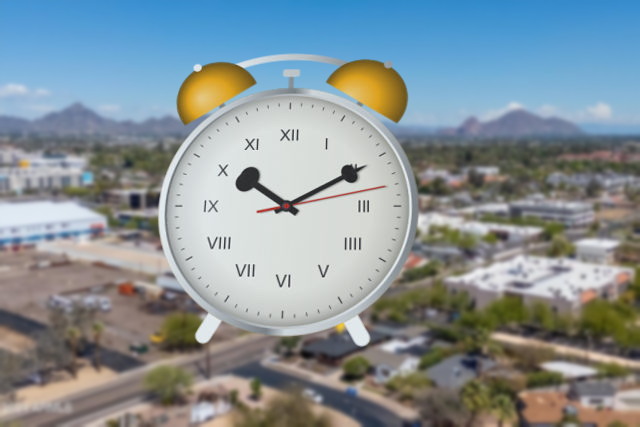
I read 10.10.13
